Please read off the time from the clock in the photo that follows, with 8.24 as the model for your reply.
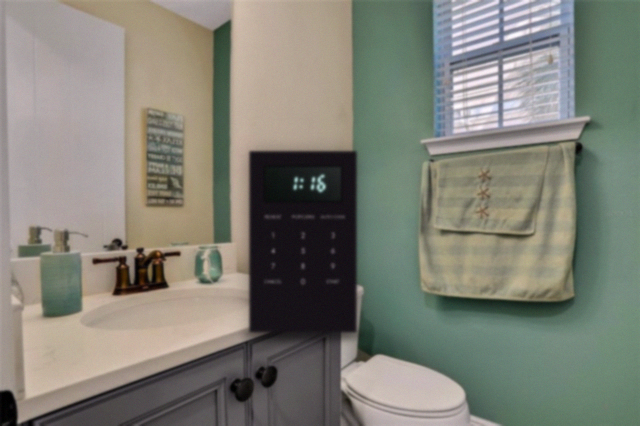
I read 1.16
